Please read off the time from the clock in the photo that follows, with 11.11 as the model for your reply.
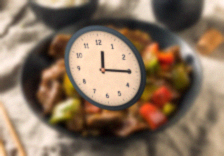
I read 12.15
